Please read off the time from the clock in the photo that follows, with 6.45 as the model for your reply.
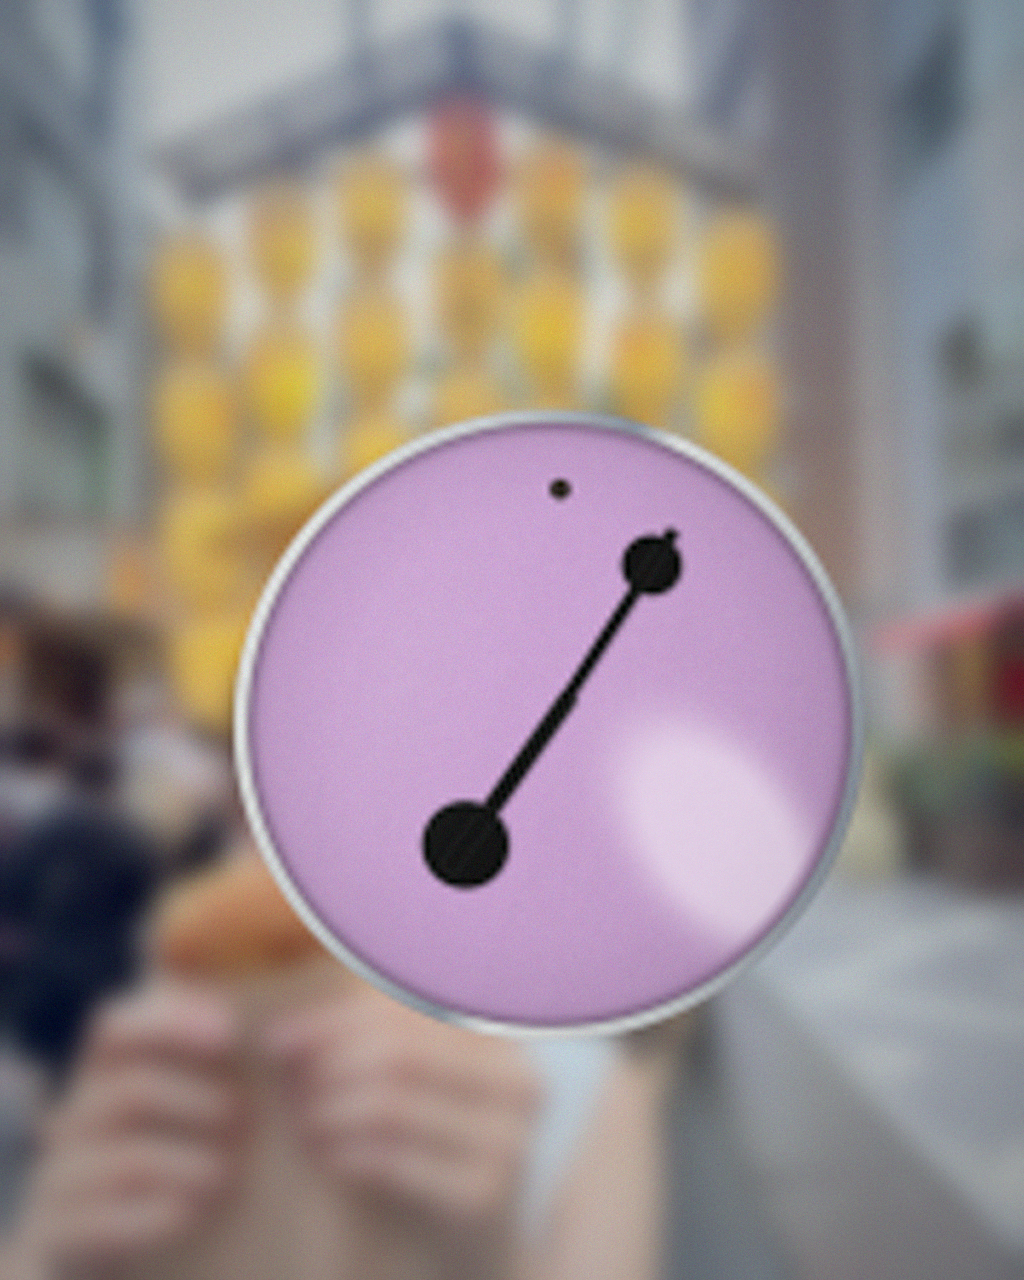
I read 7.05
